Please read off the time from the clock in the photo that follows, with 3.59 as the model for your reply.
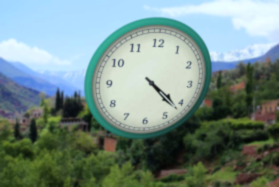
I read 4.22
